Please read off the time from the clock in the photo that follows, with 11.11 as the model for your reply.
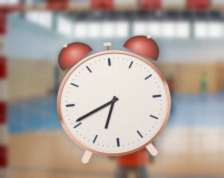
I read 6.41
